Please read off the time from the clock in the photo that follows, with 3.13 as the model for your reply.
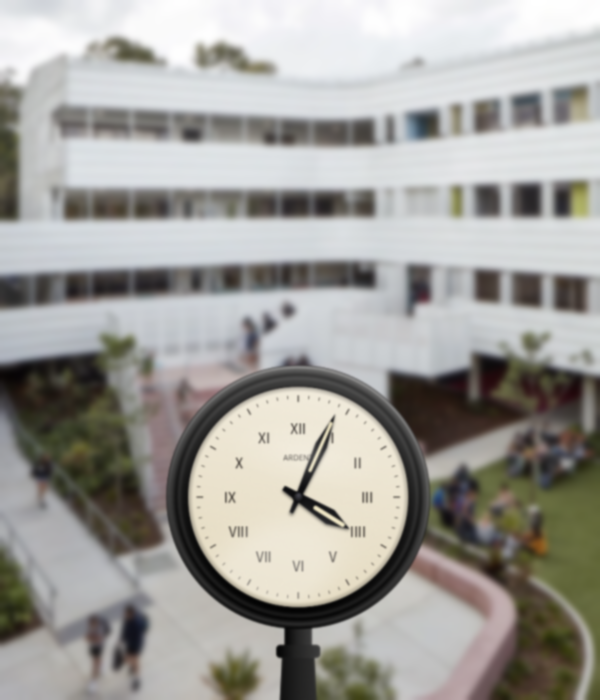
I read 4.04
